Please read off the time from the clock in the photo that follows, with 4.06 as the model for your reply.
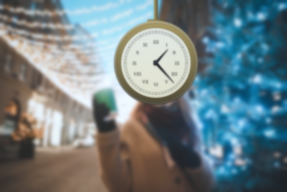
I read 1.23
